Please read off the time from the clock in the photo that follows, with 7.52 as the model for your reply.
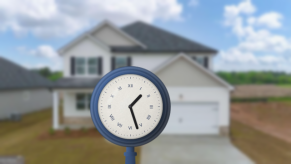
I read 1.27
